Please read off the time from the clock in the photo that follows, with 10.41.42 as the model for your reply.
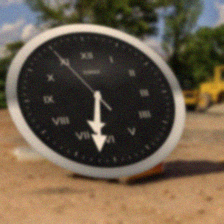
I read 6.31.55
